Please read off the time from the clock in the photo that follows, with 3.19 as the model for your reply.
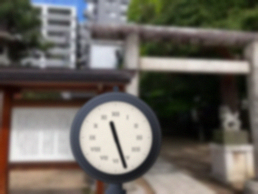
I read 11.27
